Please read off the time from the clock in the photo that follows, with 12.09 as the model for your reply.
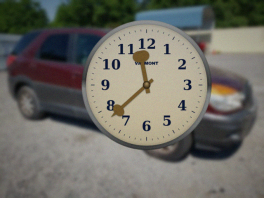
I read 11.38
